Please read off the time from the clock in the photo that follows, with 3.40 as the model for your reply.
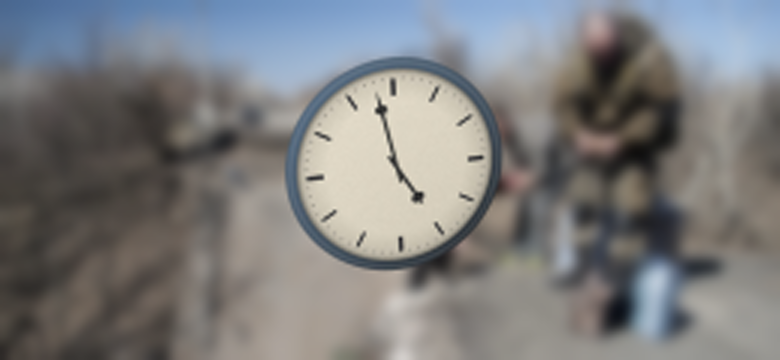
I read 4.58
